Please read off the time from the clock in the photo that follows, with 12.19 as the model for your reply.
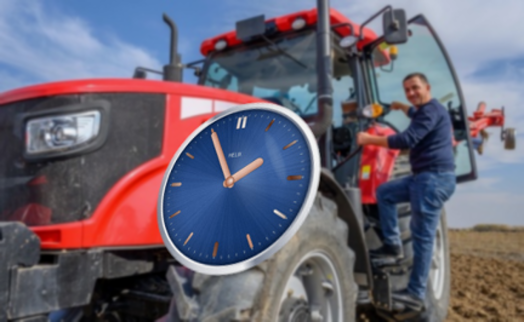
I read 1.55
